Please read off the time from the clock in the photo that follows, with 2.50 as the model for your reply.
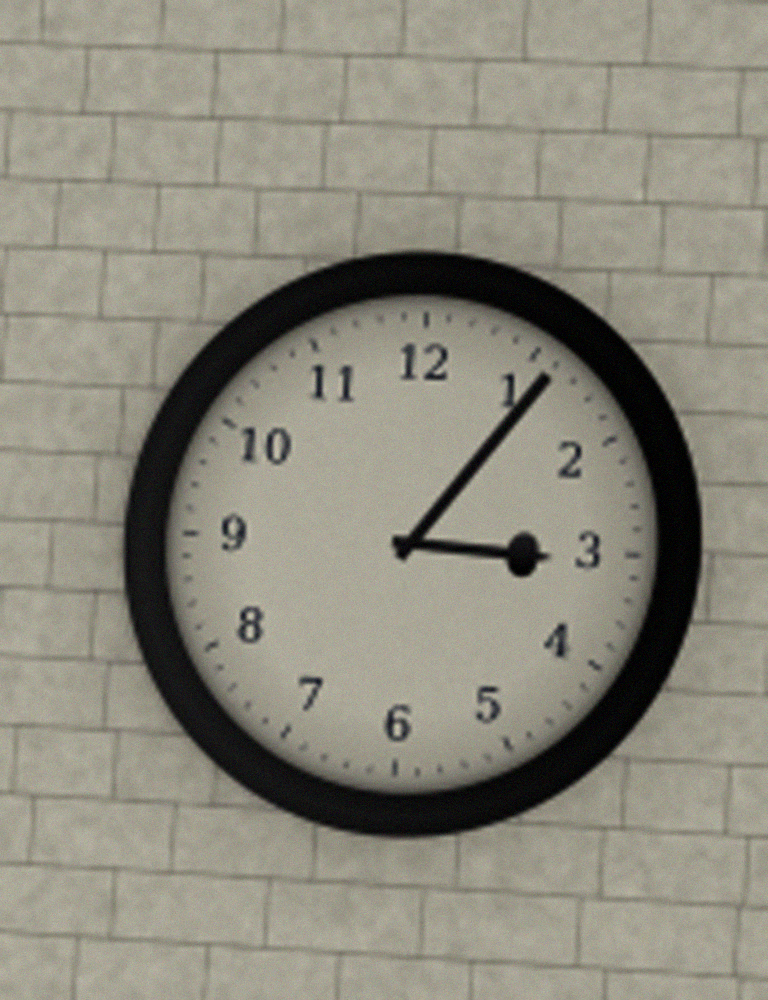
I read 3.06
